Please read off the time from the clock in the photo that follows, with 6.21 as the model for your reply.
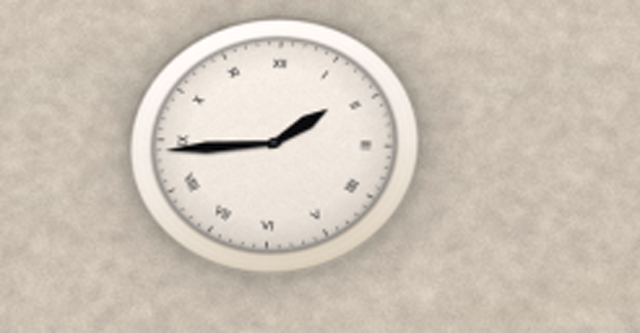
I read 1.44
